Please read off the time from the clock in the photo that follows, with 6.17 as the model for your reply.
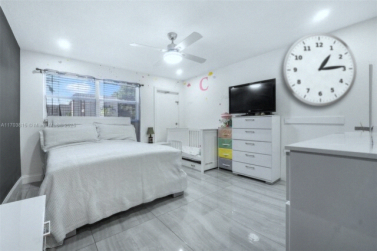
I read 1.14
